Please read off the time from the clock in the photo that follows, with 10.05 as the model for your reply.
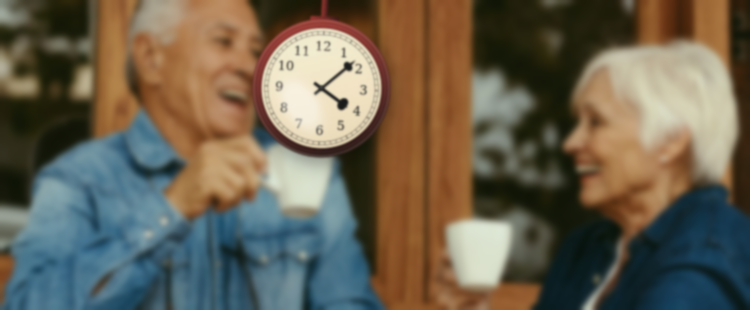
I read 4.08
